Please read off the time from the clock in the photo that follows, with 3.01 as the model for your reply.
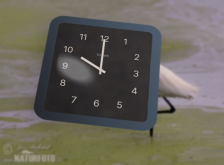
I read 10.00
